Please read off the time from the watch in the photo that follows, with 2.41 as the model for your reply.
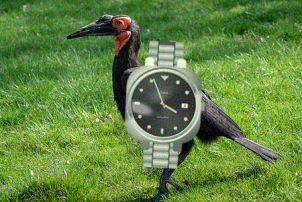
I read 3.56
